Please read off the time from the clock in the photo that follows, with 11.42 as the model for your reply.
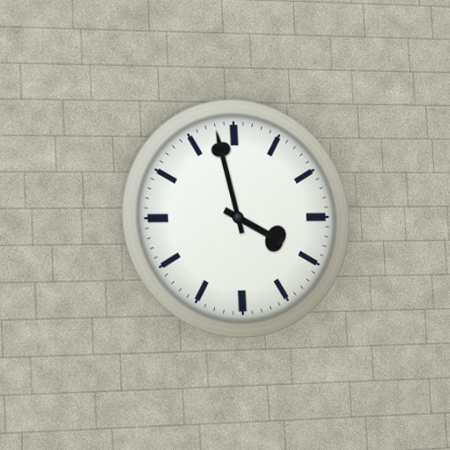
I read 3.58
